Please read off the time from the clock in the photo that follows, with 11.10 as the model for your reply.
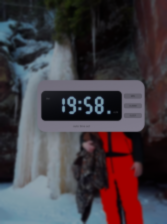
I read 19.58
